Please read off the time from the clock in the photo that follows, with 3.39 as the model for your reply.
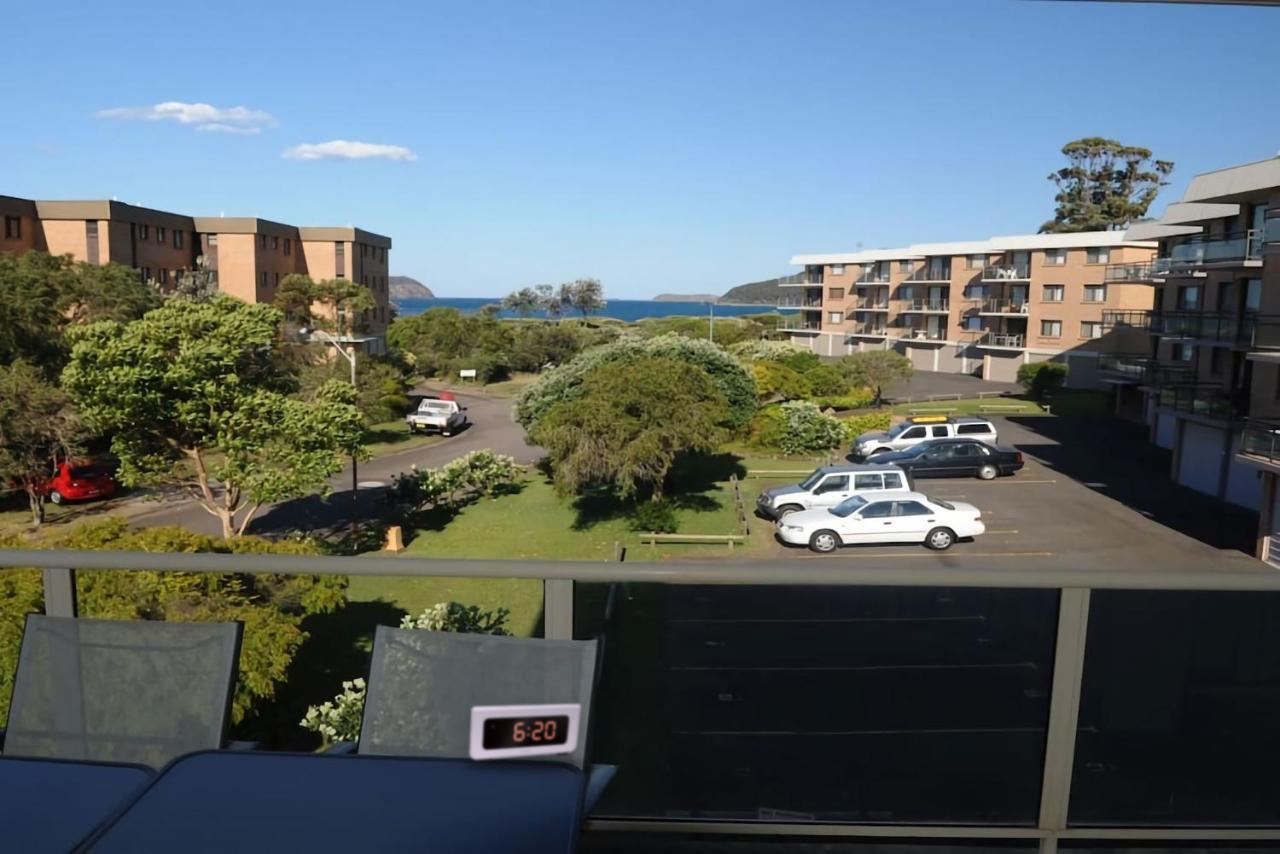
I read 6.20
